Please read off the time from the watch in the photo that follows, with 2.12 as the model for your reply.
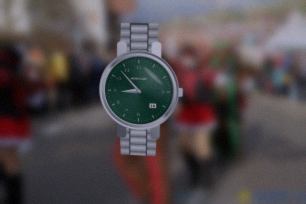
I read 8.53
